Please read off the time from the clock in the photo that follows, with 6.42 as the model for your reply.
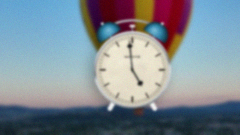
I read 4.59
